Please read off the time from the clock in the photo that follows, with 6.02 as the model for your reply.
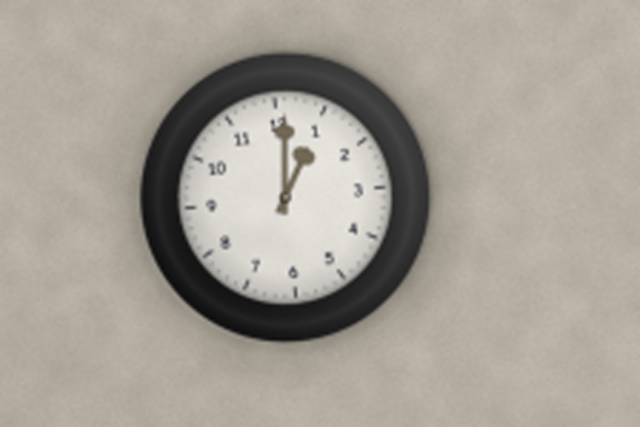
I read 1.01
